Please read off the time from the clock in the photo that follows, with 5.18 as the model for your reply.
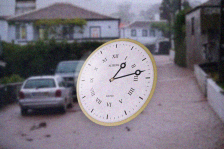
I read 1.13
